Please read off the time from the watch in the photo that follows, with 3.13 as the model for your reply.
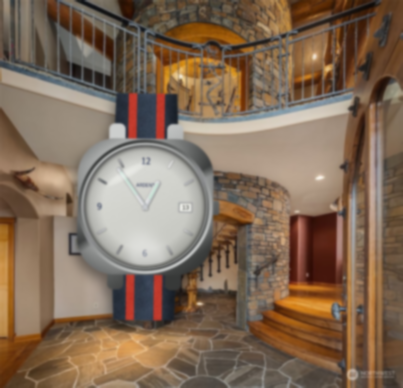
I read 12.54
